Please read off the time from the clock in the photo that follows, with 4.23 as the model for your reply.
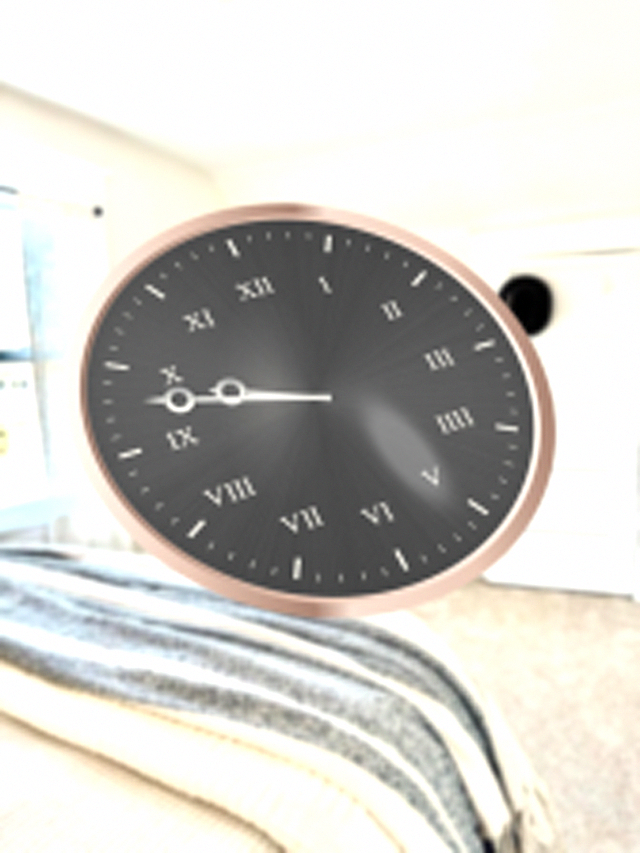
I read 9.48
